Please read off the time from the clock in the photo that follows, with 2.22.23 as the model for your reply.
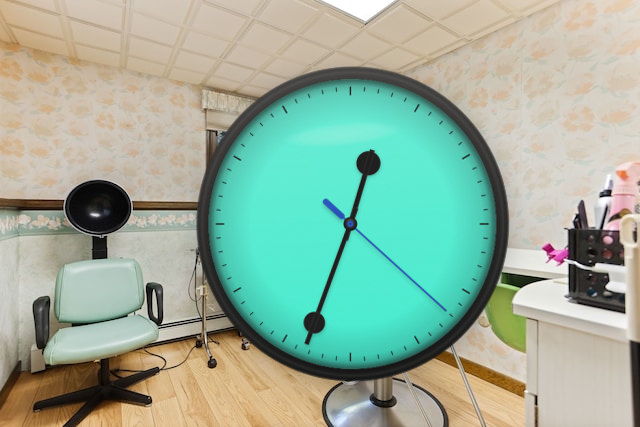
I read 12.33.22
